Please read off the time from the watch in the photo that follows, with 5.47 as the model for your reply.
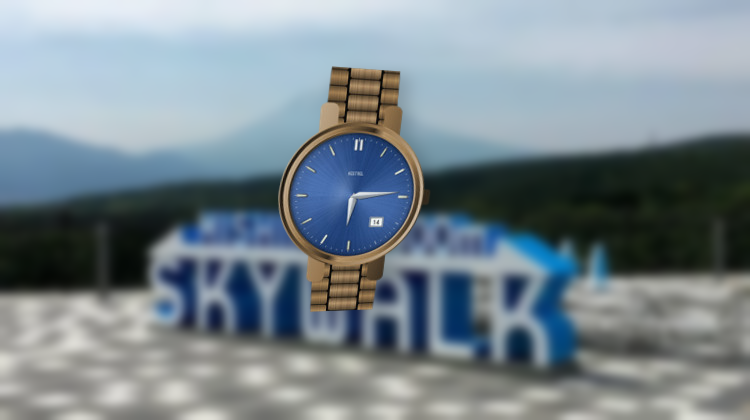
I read 6.14
